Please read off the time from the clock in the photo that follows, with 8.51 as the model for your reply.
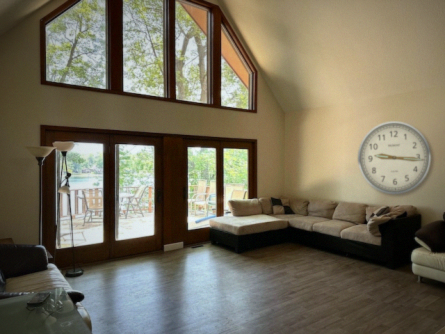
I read 9.16
